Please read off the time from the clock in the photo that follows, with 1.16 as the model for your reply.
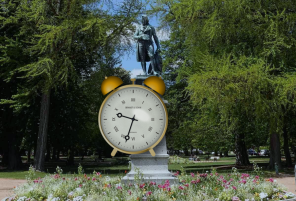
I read 9.33
